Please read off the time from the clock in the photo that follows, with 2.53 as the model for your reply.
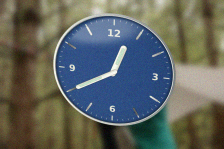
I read 12.40
